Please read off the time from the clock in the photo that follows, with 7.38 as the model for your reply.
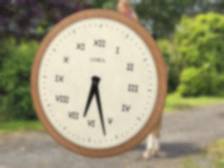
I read 6.27
